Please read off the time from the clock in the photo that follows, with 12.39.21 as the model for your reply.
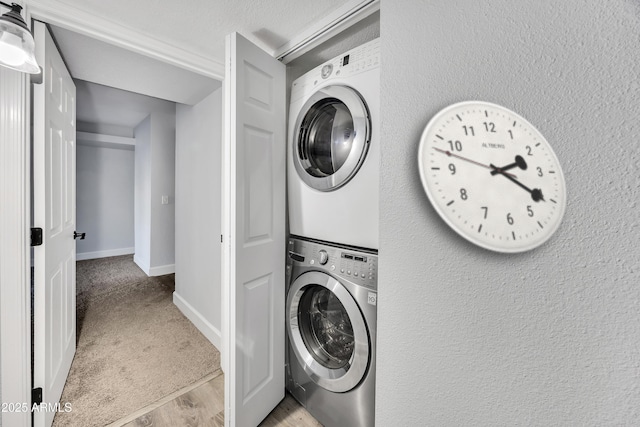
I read 2.20.48
